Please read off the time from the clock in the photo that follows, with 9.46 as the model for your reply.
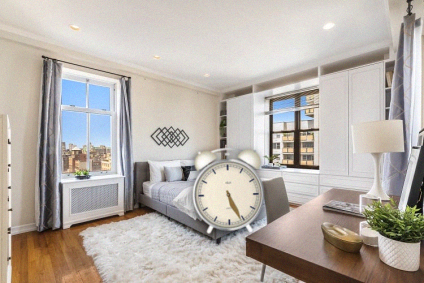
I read 5.26
